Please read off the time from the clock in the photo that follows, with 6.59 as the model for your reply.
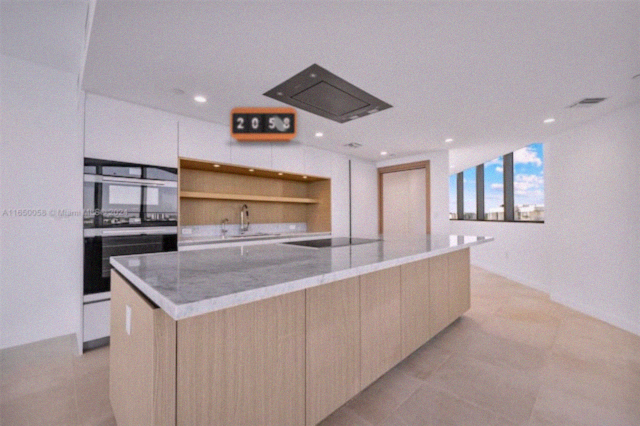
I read 20.58
